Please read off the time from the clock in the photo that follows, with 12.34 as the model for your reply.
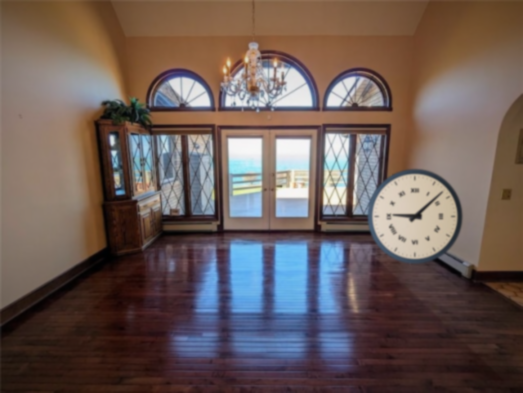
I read 9.08
